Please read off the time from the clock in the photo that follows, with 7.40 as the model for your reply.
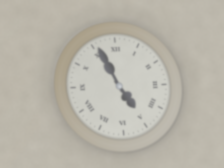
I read 4.56
